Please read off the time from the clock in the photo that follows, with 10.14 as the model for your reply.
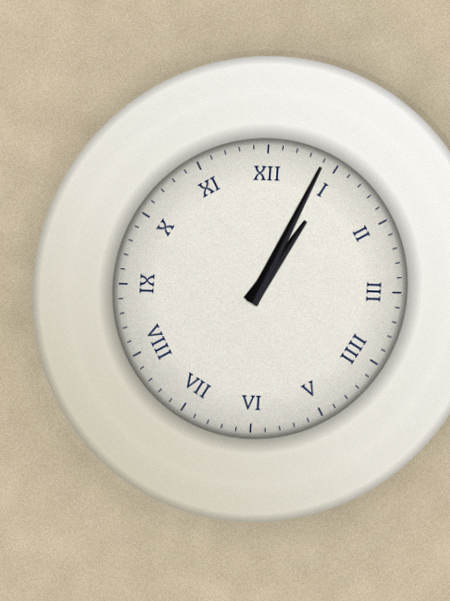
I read 1.04
